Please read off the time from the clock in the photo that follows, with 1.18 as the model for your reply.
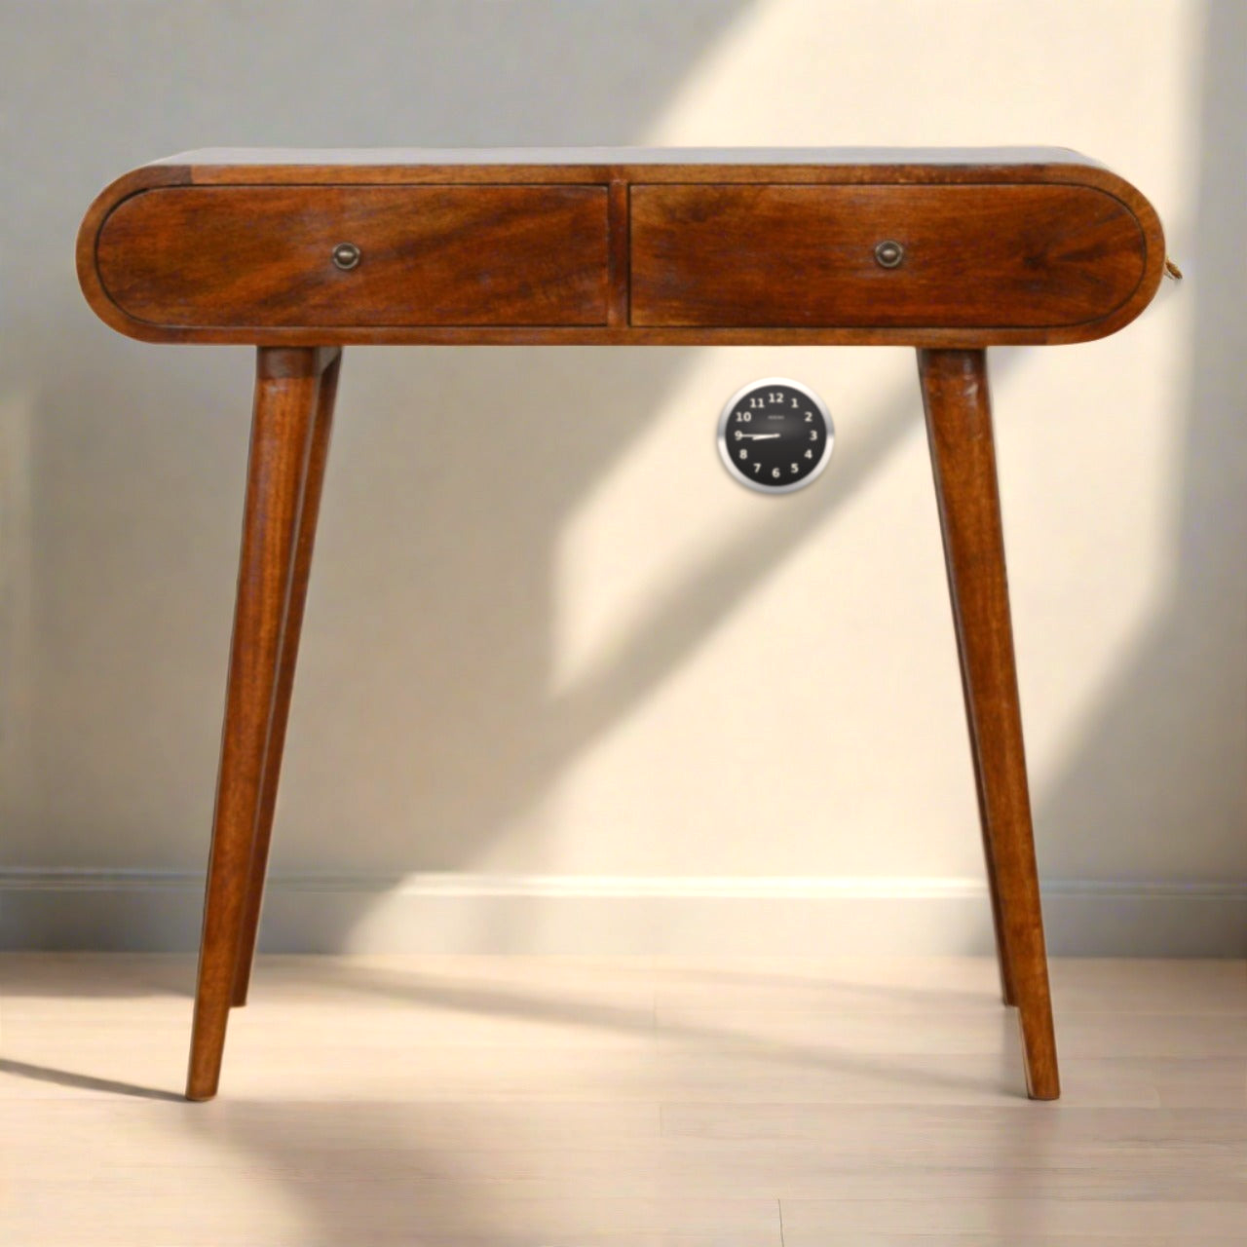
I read 8.45
